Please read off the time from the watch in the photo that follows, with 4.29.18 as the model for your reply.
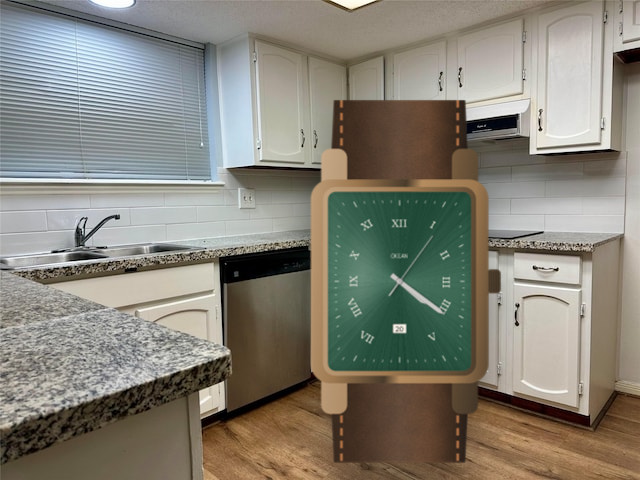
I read 4.21.06
